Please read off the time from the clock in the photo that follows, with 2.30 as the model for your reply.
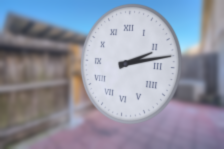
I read 2.13
